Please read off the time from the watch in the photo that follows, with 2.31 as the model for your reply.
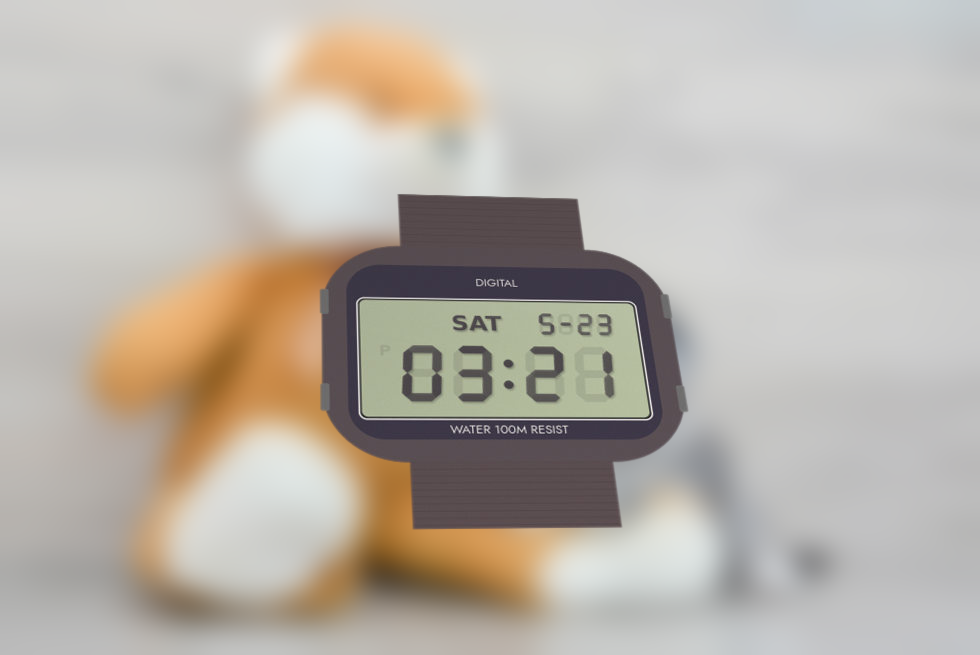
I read 3.21
